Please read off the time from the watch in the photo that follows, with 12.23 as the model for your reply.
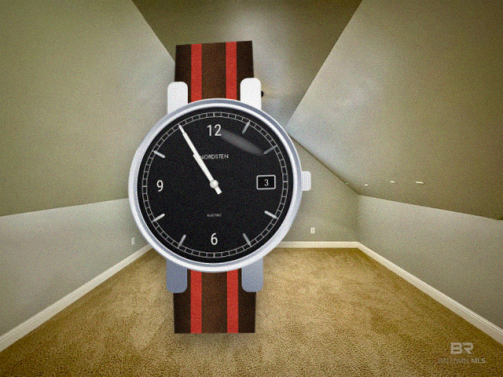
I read 10.55
